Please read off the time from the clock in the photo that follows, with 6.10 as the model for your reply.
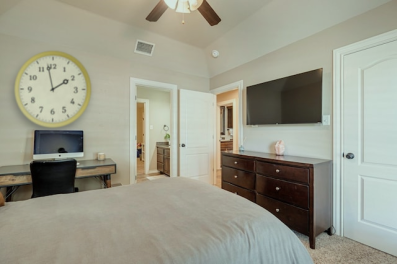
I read 1.58
